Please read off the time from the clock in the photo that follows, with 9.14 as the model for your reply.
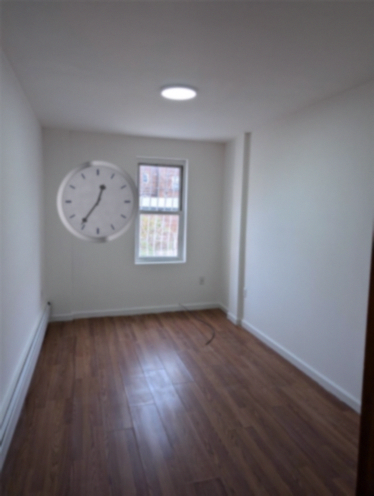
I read 12.36
